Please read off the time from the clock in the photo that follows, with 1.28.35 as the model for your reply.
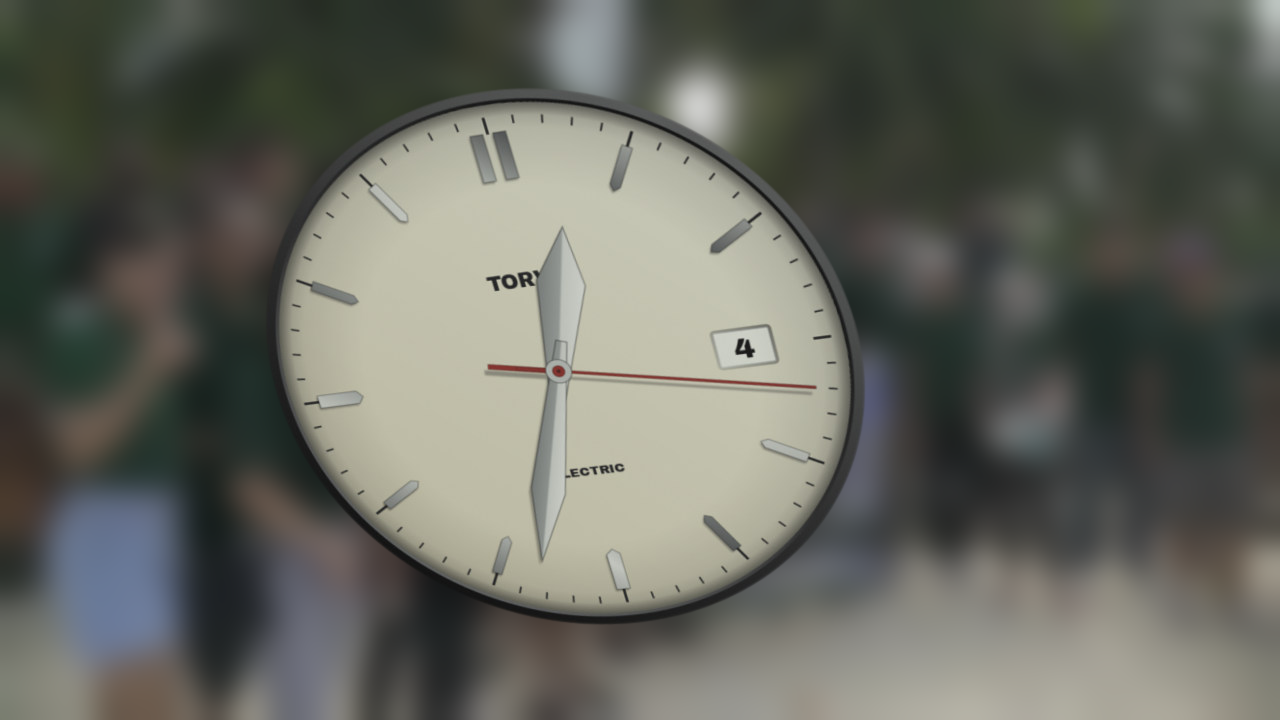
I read 12.33.17
